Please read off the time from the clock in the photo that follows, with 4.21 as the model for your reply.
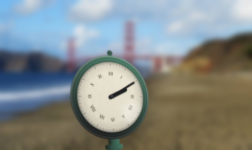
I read 2.10
